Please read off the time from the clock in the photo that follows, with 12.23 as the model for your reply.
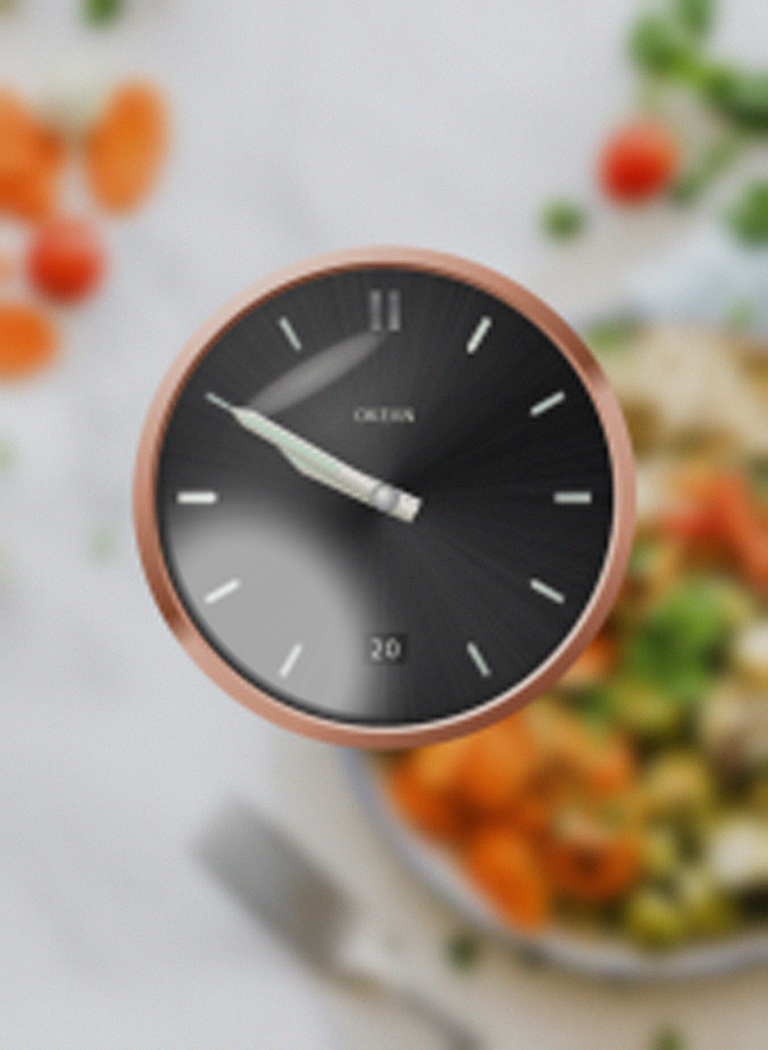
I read 9.50
